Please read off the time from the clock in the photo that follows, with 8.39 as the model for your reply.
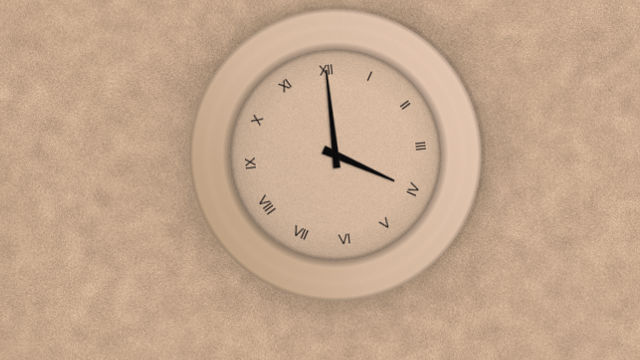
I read 4.00
